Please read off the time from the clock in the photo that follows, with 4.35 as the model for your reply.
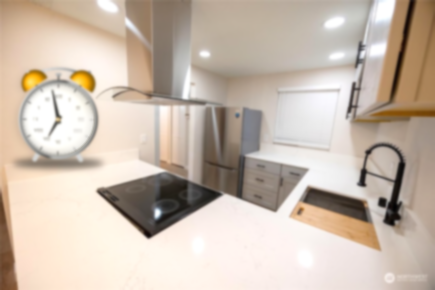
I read 6.58
